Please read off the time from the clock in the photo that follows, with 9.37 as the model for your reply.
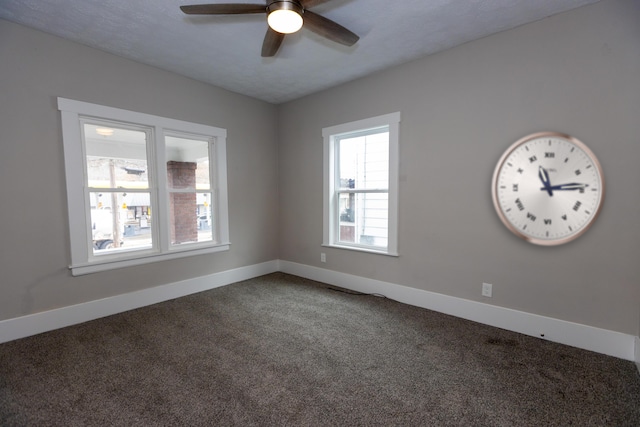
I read 11.14
